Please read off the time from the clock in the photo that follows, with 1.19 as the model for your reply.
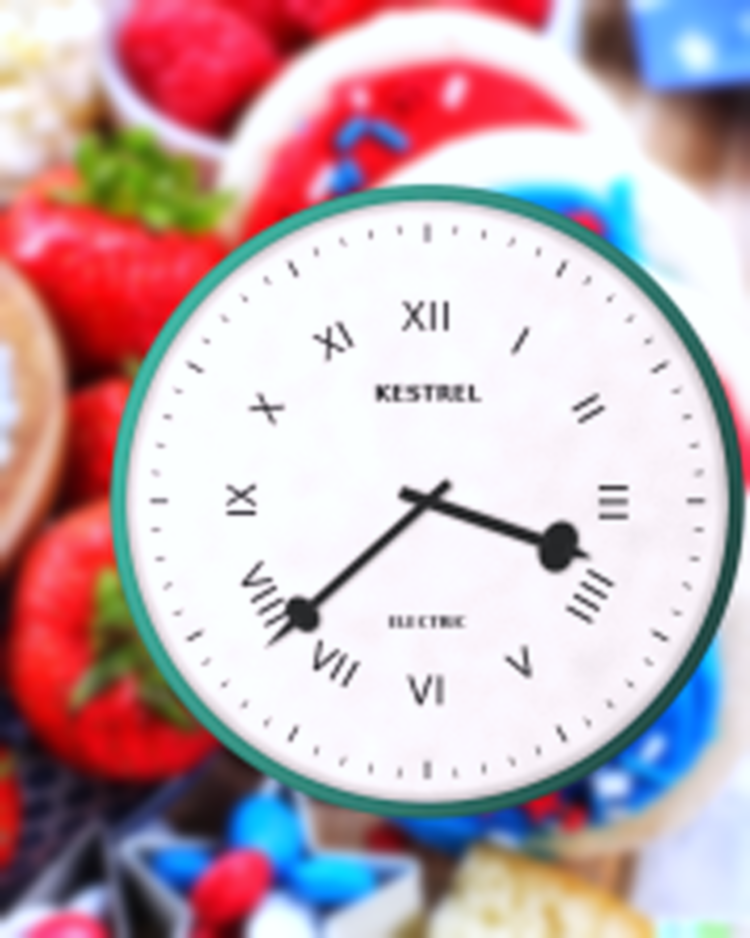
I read 3.38
